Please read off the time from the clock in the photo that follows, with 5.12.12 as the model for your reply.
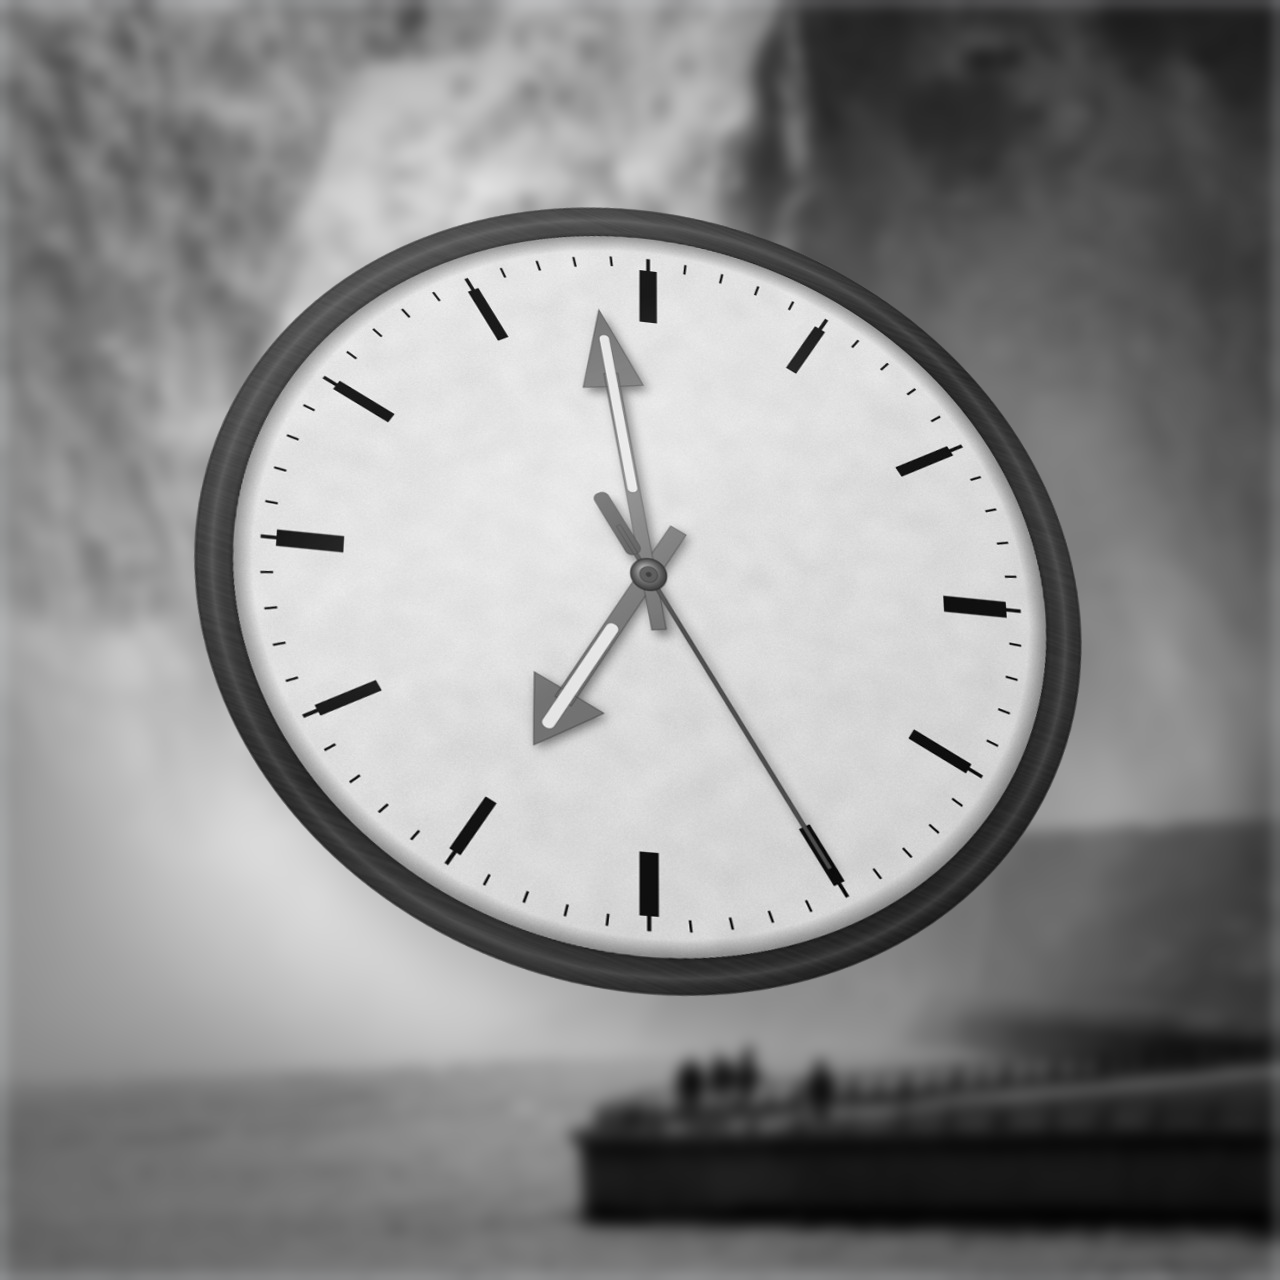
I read 6.58.25
